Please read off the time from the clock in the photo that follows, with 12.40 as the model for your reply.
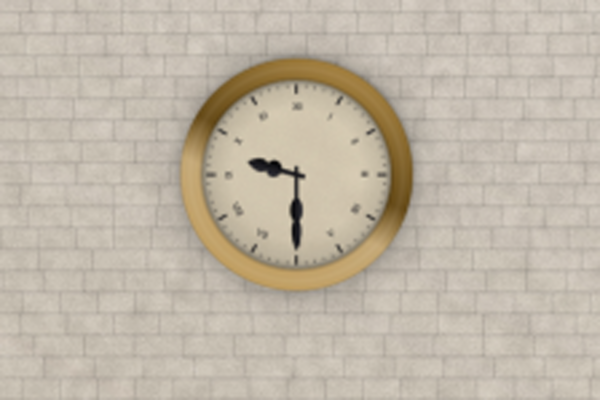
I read 9.30
